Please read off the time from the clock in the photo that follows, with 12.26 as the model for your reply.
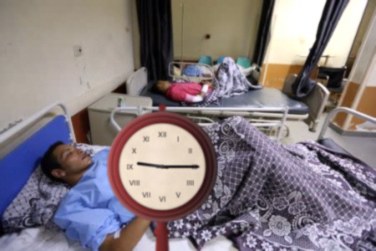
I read 9.15
